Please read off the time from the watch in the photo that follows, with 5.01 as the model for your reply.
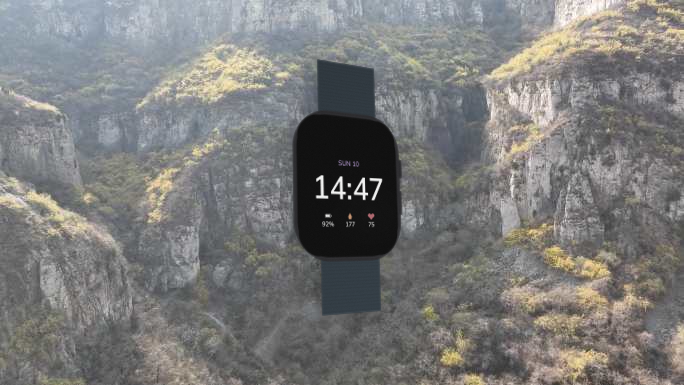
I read 14.47
